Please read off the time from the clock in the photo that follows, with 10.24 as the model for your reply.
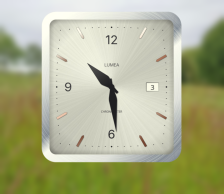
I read 10.29
